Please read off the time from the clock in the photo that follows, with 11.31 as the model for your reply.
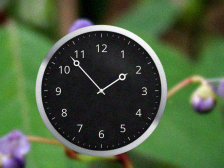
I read 1.53
